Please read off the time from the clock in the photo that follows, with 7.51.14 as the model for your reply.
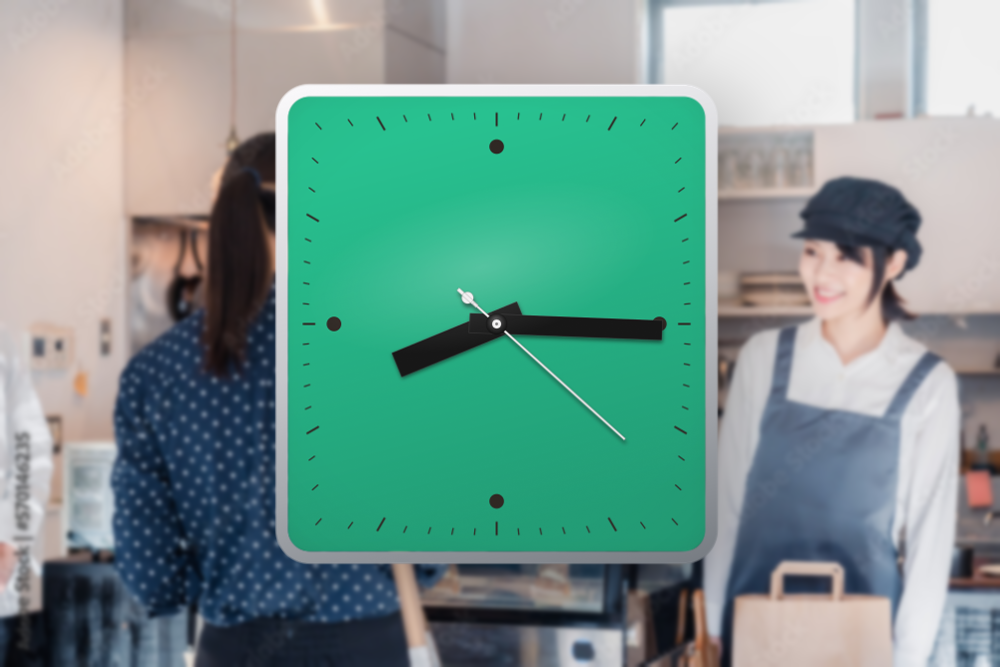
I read 8.15.22
